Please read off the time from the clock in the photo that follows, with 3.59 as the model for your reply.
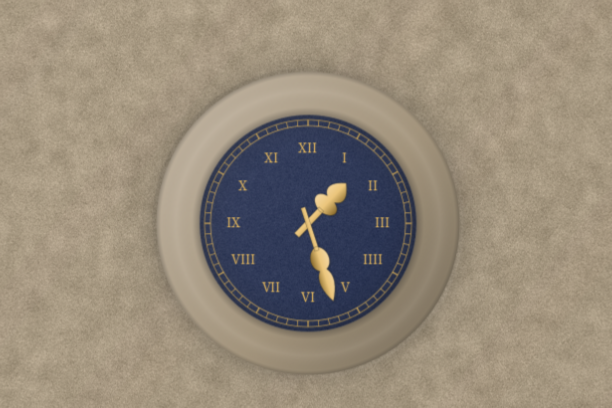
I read 1.27
